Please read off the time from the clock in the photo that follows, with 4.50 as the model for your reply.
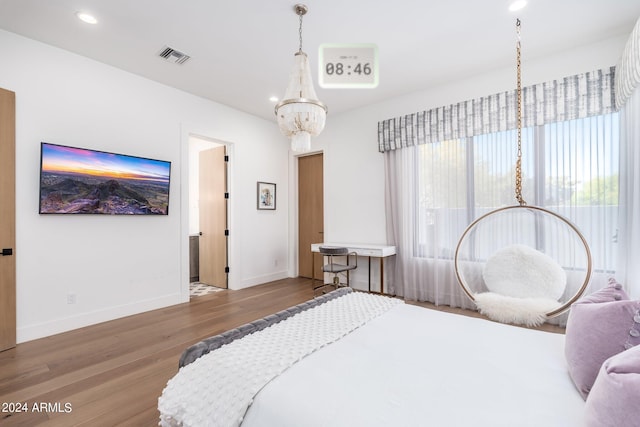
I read 8.46
